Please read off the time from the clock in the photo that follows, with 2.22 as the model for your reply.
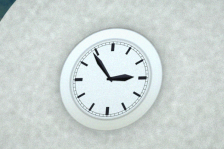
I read 2.54
